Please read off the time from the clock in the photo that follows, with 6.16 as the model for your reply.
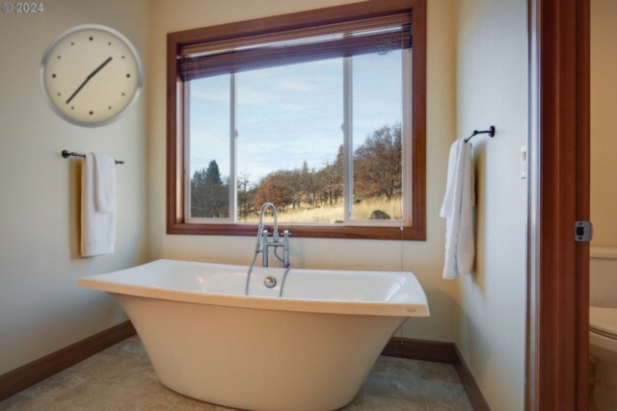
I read 1.37
